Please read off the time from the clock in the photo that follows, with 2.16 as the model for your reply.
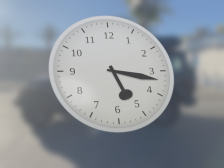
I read 5.17
